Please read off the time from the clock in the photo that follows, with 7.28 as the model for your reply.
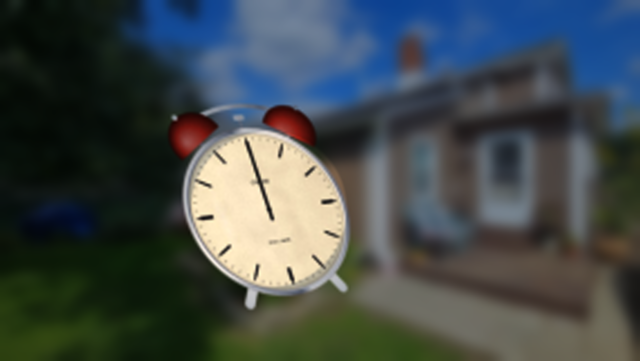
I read 12.00
